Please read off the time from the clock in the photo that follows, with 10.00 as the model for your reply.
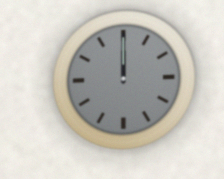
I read 12.00
